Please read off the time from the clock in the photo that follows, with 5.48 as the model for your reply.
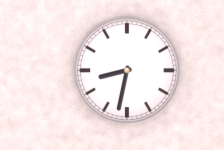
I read 8.32
